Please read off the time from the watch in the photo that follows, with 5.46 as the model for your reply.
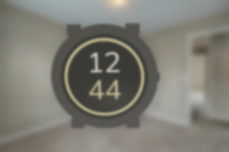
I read 12.44
